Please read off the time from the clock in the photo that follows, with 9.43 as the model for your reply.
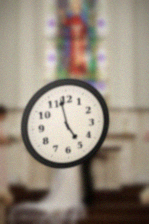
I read 4.58
